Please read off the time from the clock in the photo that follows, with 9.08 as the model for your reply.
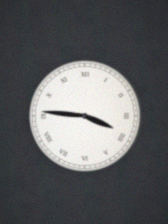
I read 3.46
